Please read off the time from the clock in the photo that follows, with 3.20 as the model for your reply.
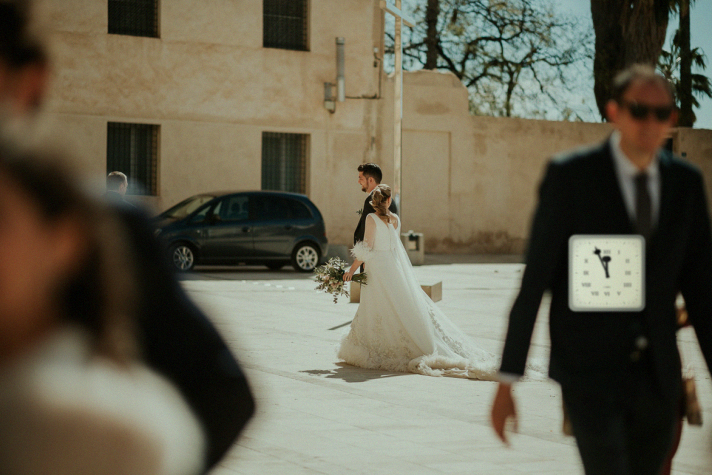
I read 11.56
